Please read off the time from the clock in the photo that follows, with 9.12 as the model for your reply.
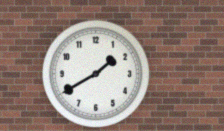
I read 1.40
